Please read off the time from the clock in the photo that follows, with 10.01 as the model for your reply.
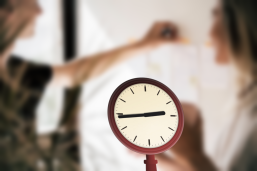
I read 2.44
